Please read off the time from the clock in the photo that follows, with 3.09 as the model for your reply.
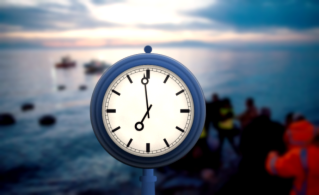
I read 6.59
